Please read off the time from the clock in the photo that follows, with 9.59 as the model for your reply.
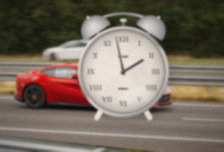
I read 1.58
